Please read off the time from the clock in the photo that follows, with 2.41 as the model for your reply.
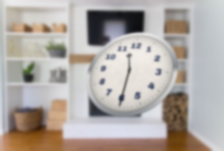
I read 11.30
